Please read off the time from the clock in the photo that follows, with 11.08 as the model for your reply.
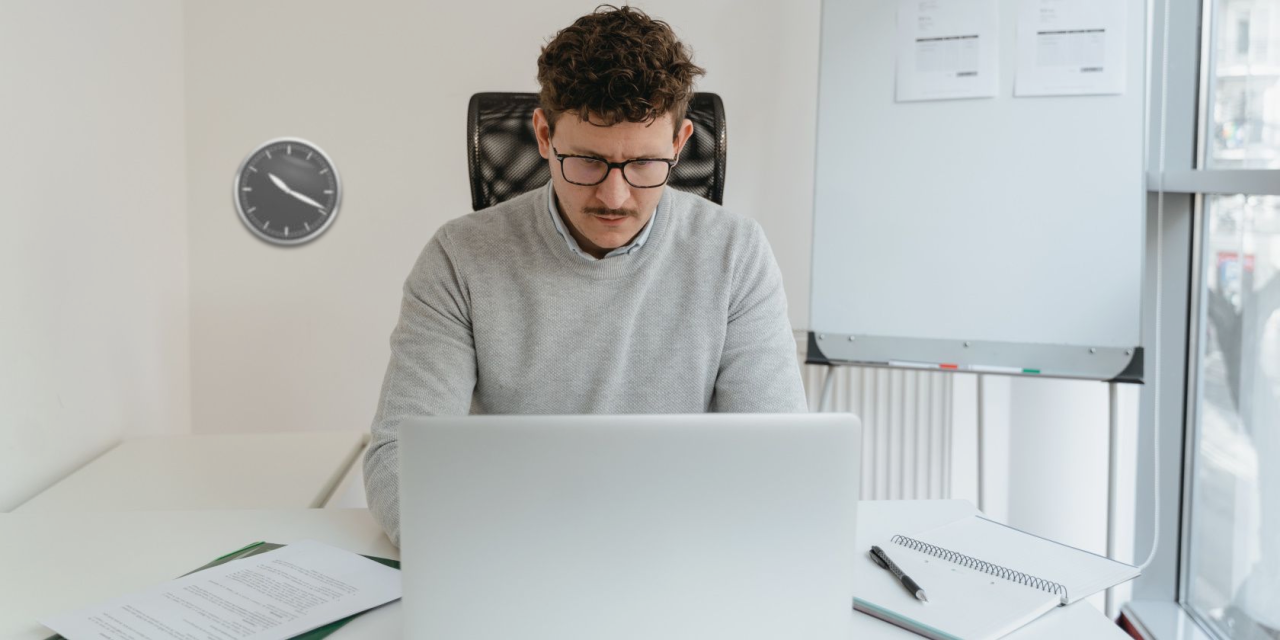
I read 10.19
